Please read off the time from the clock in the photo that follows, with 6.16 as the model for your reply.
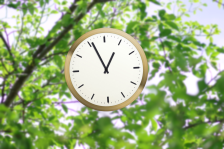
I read 12.56
